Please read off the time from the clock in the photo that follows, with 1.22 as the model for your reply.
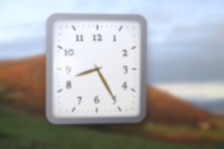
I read 8.25
